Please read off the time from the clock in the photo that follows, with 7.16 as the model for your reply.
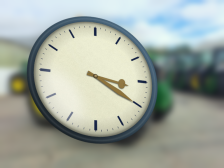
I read 3.20
